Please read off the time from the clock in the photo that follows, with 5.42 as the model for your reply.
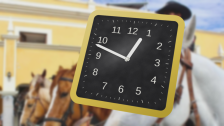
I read 12.48
